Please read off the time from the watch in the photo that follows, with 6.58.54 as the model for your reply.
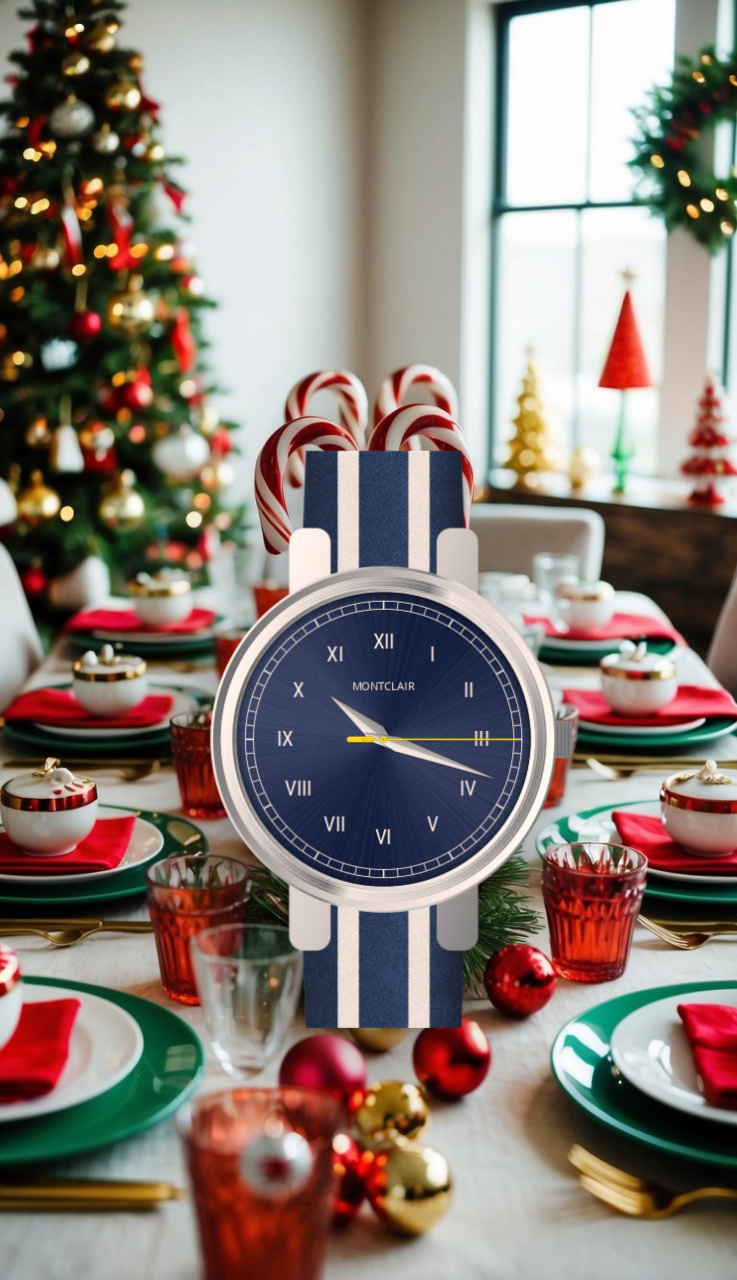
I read 10.18.15
